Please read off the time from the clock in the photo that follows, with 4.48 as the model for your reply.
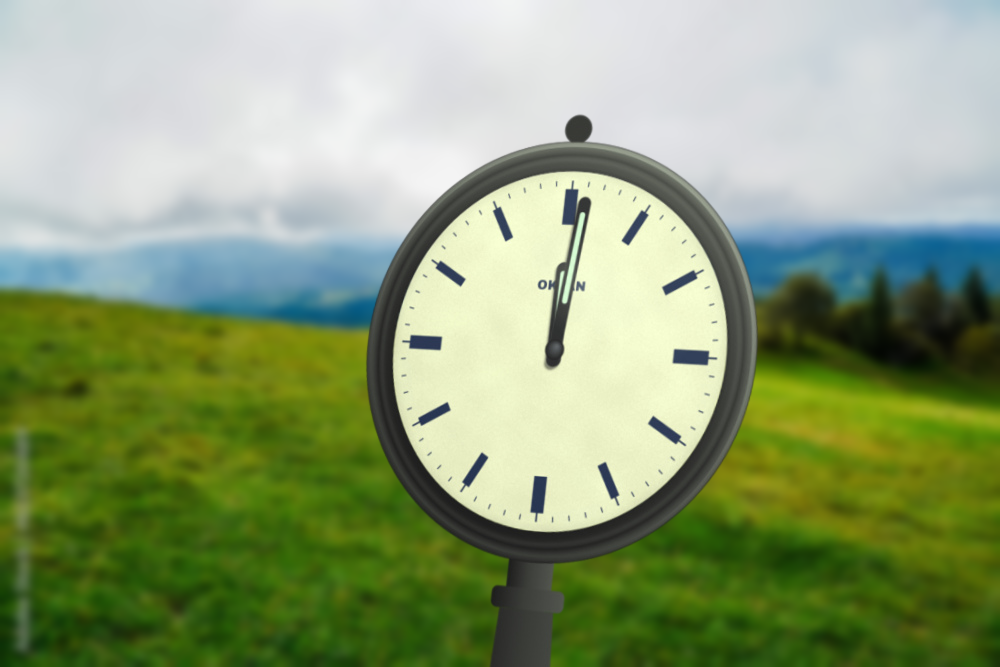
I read 12.01
